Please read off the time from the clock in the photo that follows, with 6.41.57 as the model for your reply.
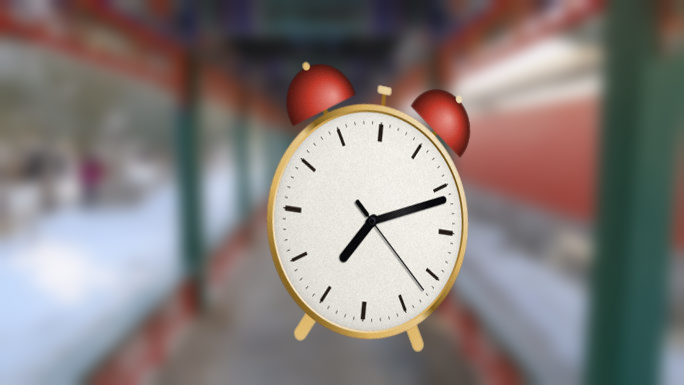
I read 7.11.22
